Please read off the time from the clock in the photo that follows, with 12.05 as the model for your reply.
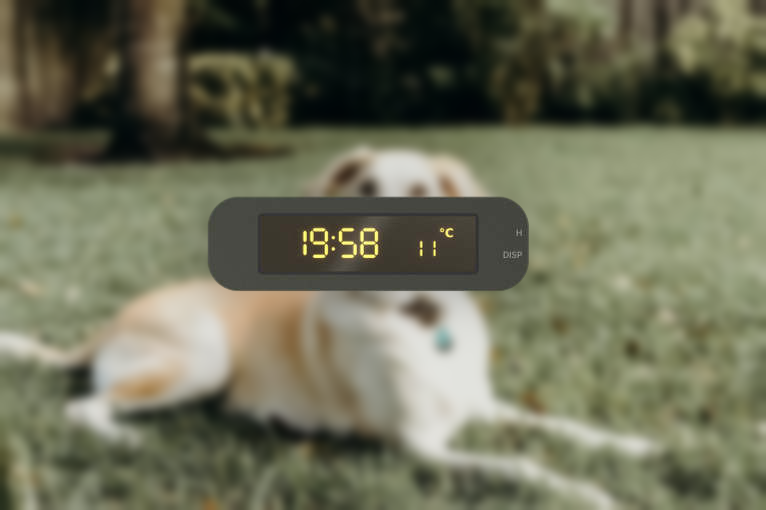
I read 19.58
